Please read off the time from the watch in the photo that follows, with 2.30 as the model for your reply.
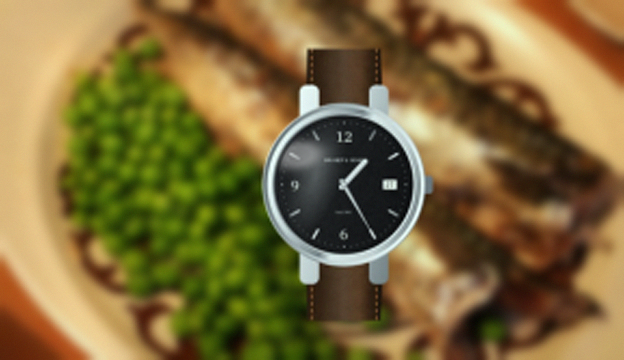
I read 1.25
